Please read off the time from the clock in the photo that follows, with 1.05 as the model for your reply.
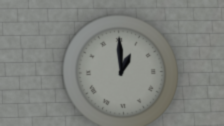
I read 1.00
